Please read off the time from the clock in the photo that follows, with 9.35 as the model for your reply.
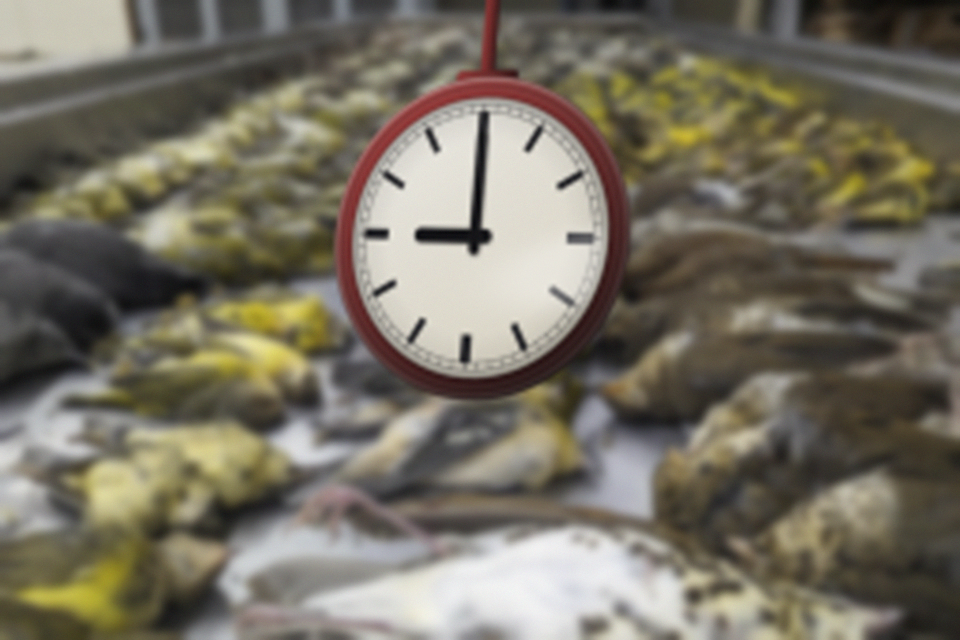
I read 9.00
